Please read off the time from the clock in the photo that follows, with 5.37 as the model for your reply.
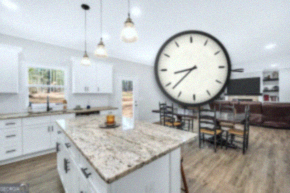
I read 8.38
